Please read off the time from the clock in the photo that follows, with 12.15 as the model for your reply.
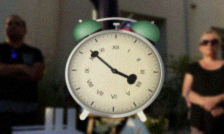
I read 3.52
